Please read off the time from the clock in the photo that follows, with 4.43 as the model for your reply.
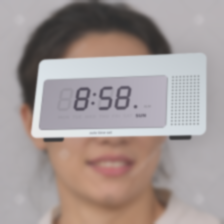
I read 8.58
